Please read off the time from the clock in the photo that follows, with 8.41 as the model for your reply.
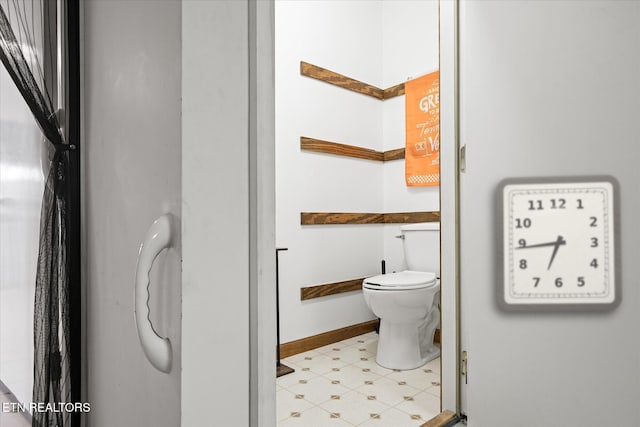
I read 6.44
